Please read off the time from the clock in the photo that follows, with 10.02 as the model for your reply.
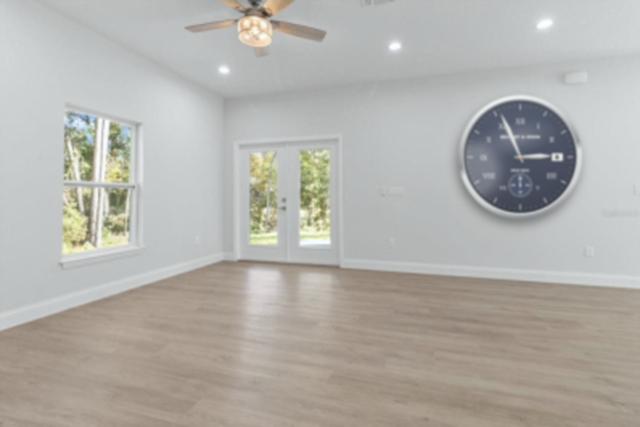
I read 2.56
